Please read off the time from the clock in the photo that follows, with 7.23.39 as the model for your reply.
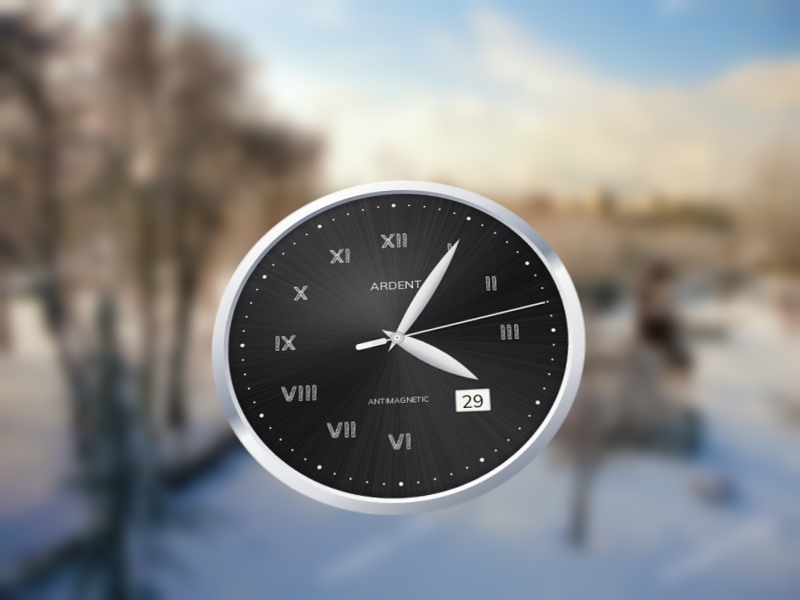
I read 4.05.13
